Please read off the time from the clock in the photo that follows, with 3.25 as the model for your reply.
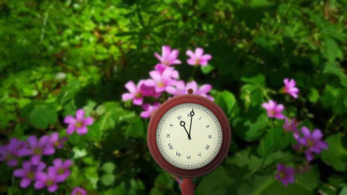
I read 11.01
